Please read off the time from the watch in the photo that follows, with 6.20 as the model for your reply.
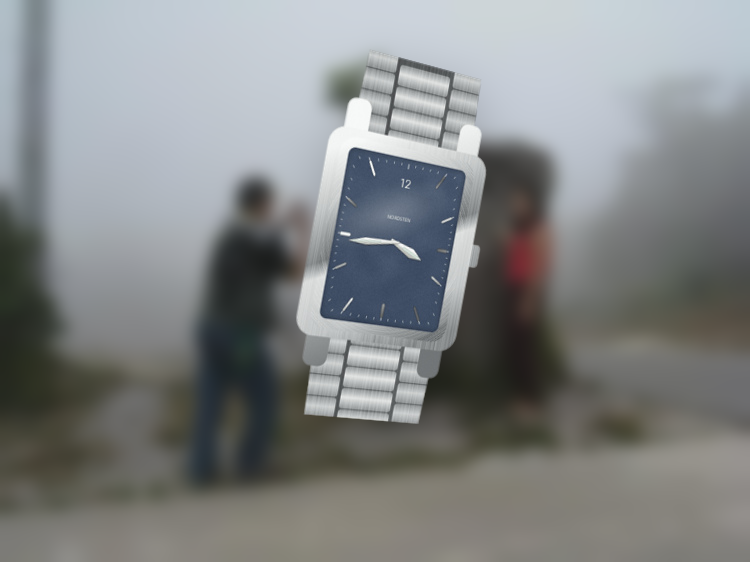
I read 3.44
